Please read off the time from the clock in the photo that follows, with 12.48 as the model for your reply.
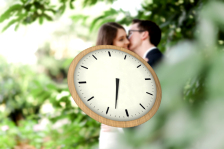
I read 6.33
